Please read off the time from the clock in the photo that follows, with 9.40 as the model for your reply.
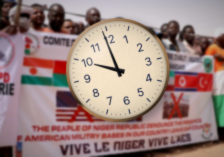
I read 9.59
